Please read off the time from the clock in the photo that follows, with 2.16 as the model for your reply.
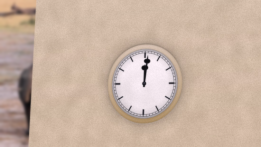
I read 12.01
